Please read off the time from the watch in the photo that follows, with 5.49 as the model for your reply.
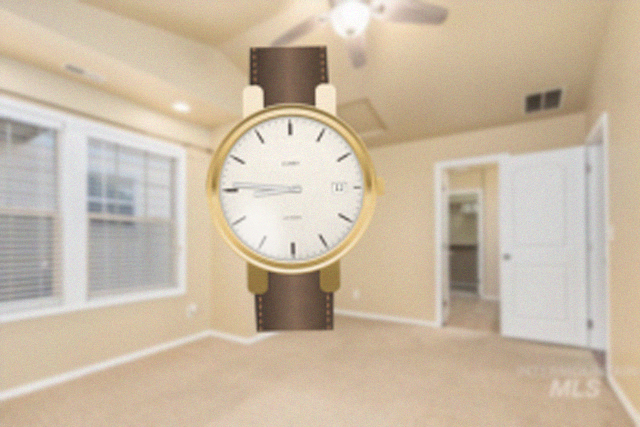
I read 8.46
